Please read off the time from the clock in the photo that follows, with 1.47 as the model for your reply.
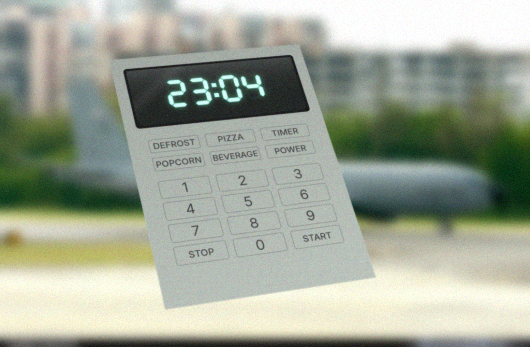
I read 23.04
